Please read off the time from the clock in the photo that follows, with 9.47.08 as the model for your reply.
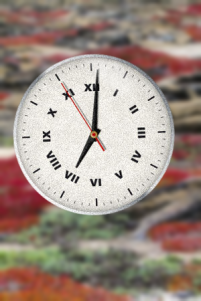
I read 7.00.55
